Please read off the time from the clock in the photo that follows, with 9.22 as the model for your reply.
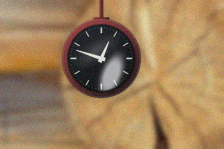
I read 12.48
